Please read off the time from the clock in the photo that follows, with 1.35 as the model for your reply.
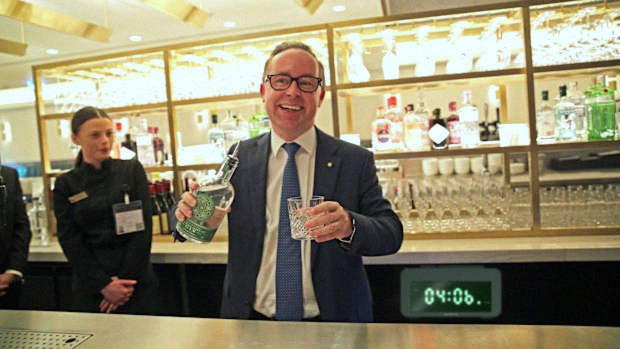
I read 4.06
